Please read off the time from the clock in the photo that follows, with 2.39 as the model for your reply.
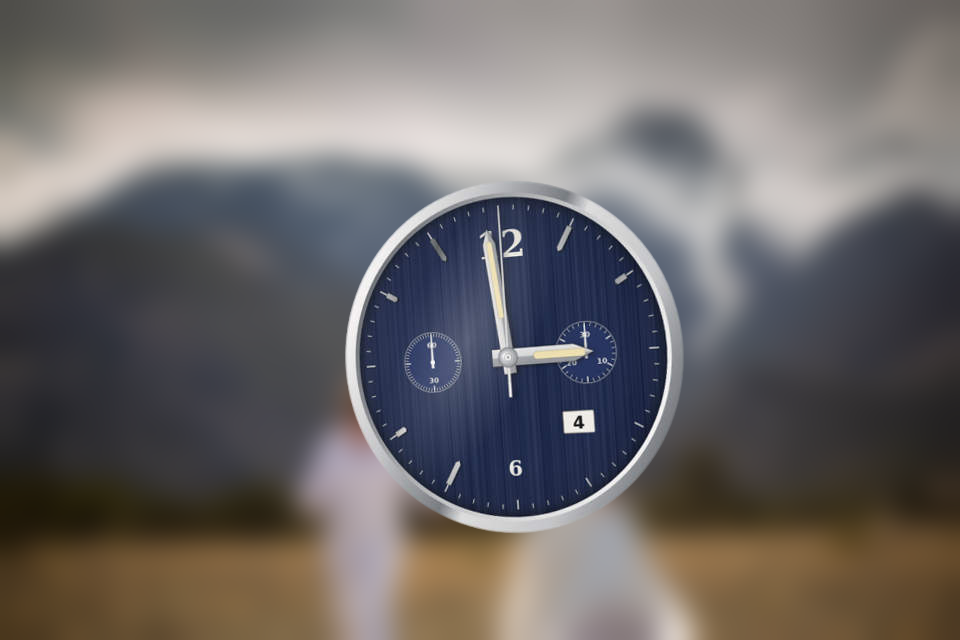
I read 2.59
